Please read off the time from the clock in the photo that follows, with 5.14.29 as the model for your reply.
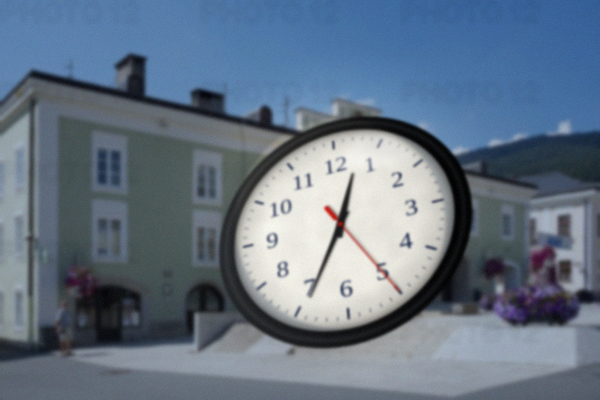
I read 12.34.25
